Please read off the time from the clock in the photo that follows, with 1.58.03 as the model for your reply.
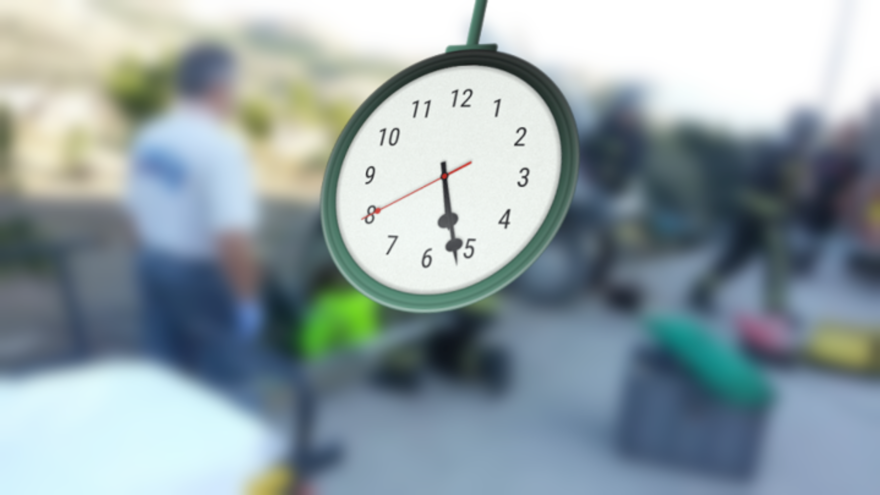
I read 5.26.40
